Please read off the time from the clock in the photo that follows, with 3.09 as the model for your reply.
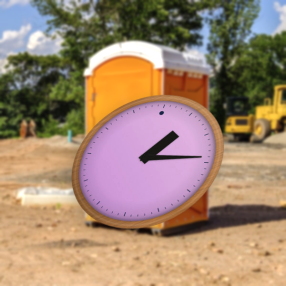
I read 1.14
